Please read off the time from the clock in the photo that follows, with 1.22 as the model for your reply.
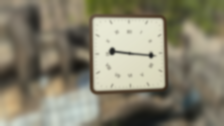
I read 9.16
